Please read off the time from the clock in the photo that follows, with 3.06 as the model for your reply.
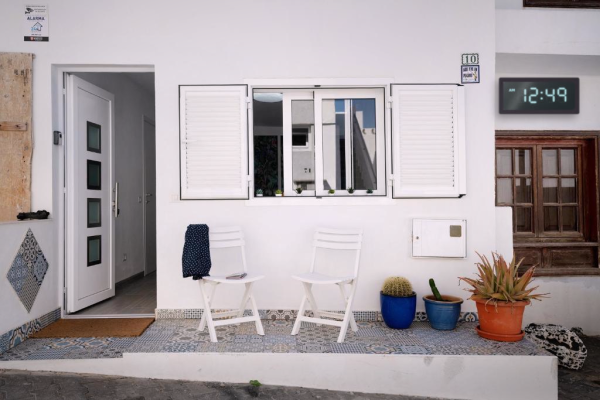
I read 12.49
